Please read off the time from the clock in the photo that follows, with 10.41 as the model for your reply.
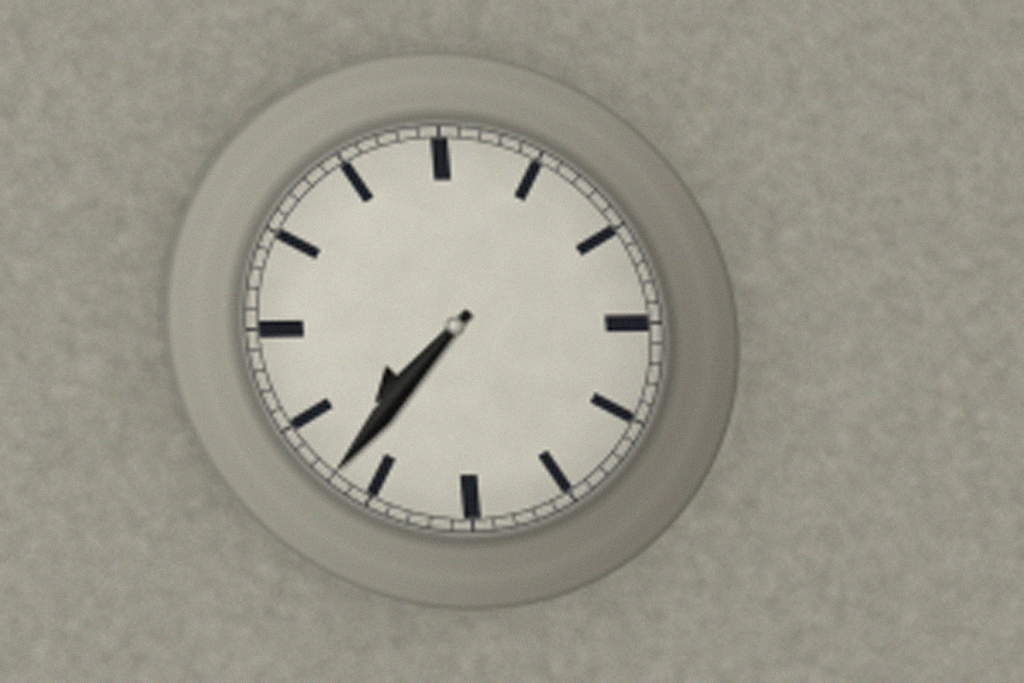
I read 7.37
